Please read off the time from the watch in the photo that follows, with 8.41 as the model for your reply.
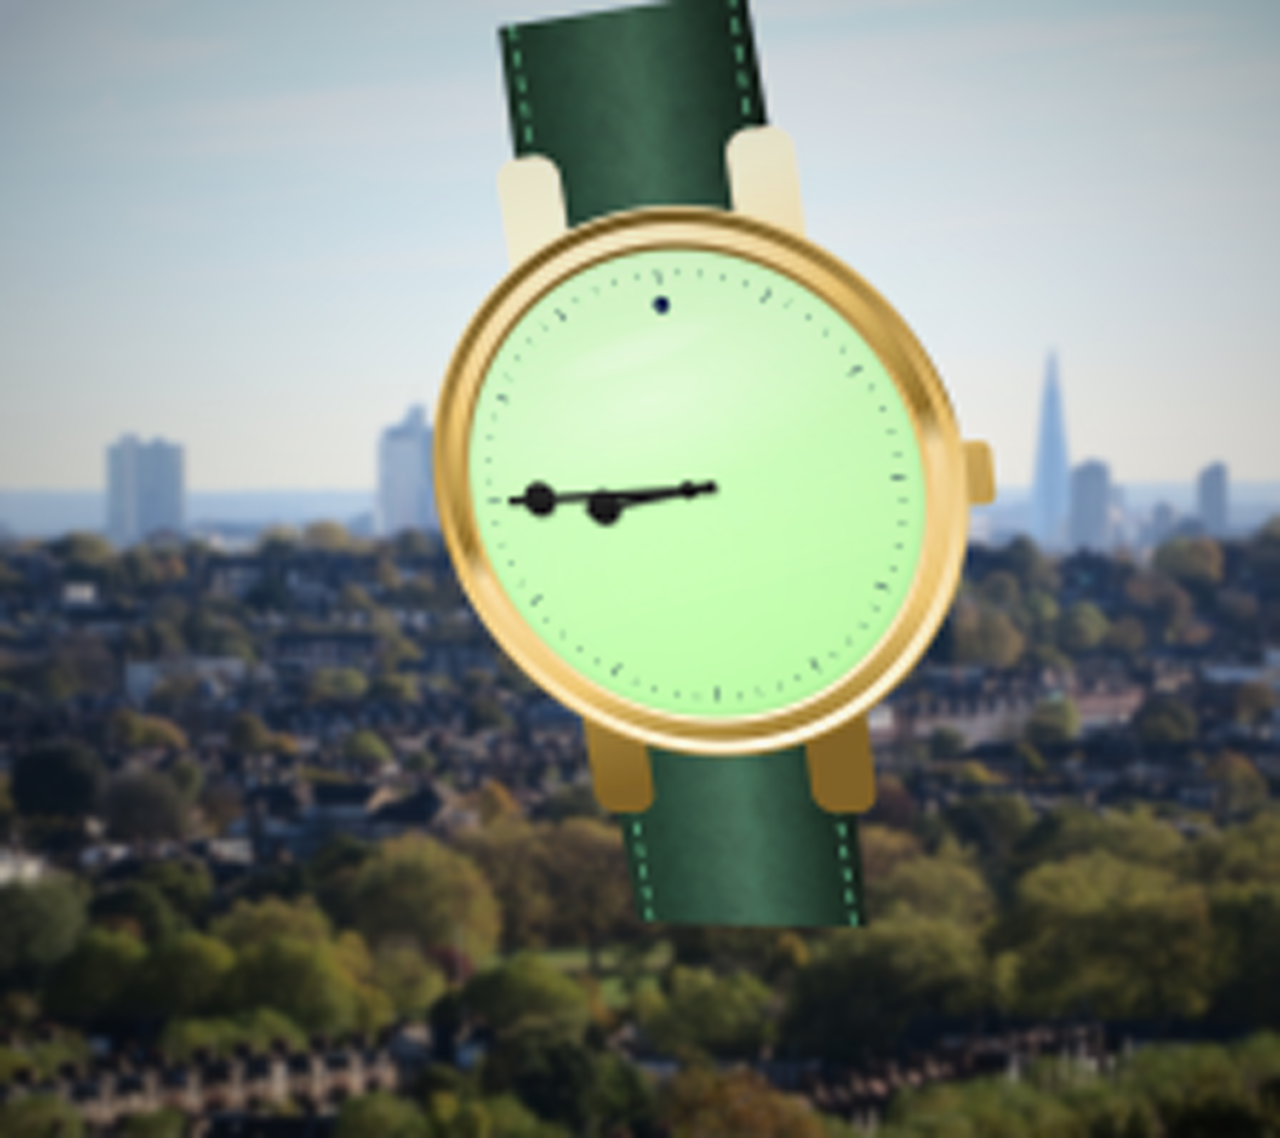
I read 8.45
